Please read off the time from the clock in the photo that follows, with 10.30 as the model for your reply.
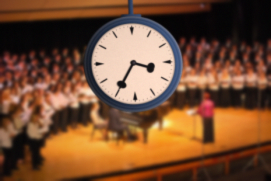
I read 3.35
